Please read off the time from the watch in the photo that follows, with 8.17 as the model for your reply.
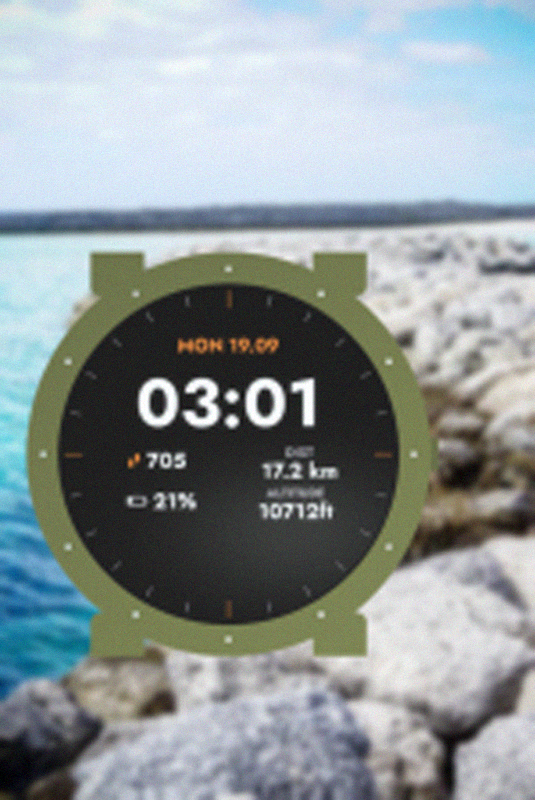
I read 3.01
